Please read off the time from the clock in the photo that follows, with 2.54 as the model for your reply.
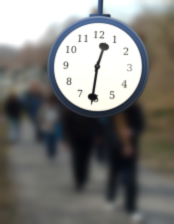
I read 12.31
